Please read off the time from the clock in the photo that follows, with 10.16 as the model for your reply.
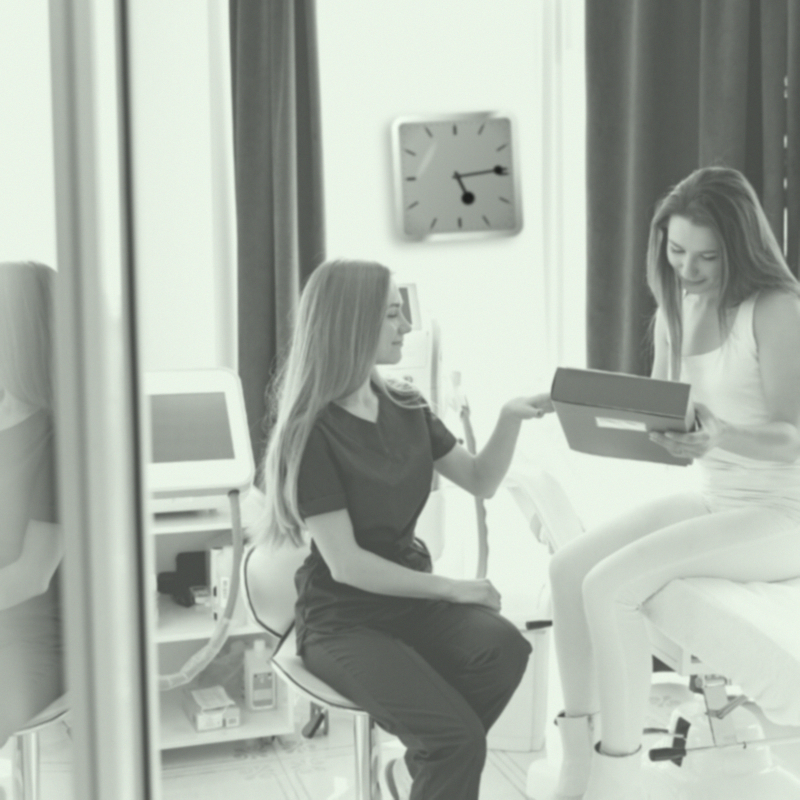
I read 5.14
